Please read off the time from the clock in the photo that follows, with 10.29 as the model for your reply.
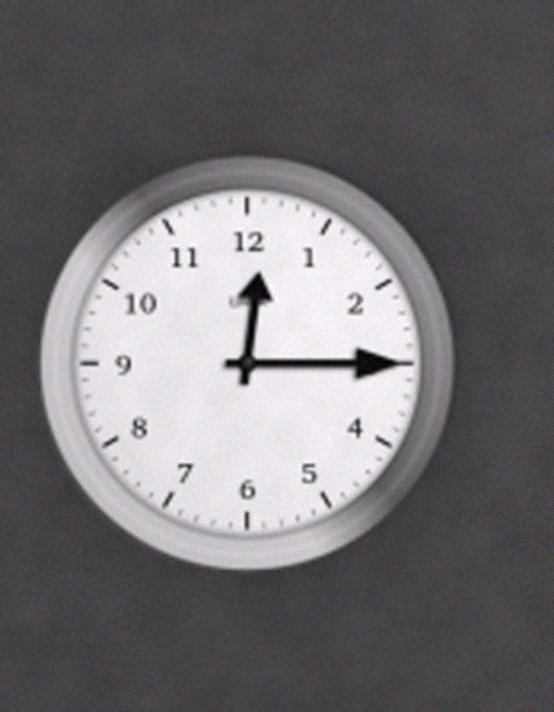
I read 12.15
